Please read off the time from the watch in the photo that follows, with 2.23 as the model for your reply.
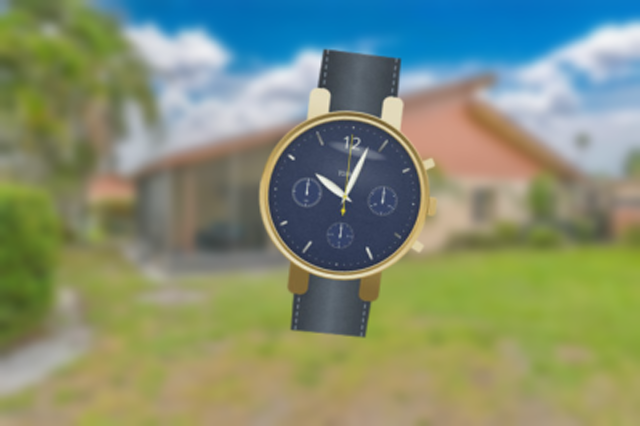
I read 10.03
